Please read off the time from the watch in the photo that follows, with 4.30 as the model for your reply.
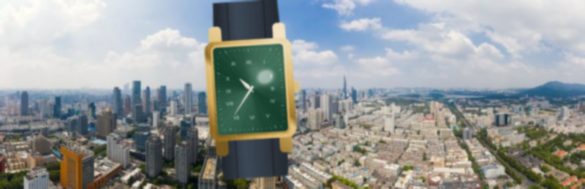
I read 10.36
